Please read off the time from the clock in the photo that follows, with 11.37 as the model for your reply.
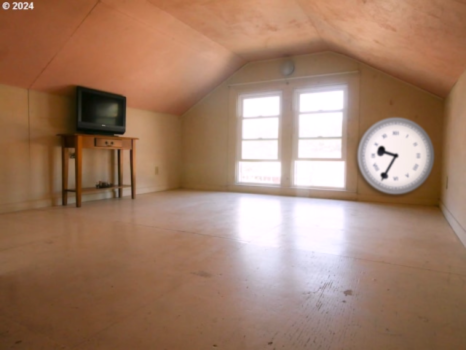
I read 9.35
